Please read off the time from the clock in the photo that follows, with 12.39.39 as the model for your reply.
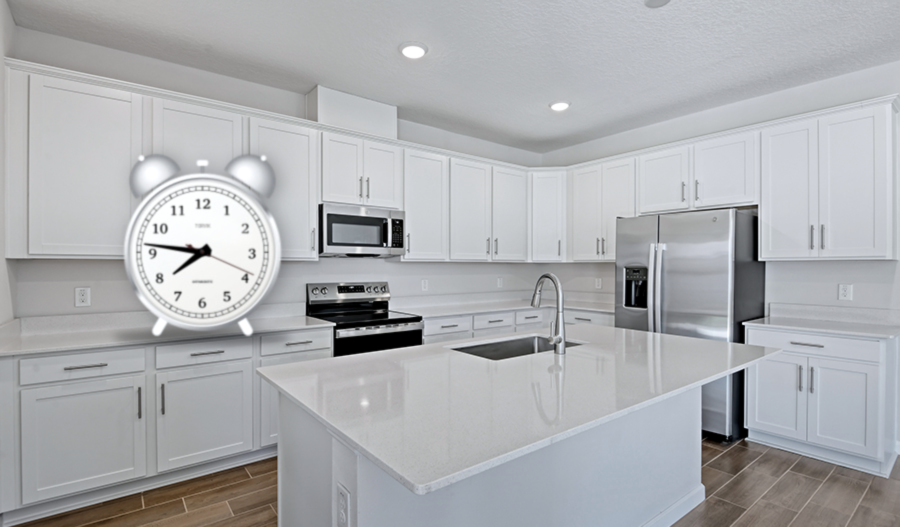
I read 7.46.19
